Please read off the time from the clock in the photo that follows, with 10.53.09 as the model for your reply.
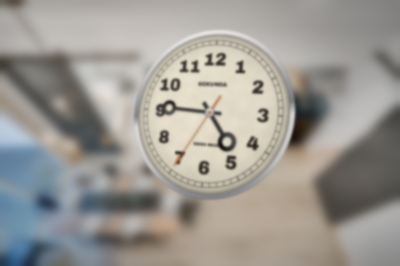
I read 4.45.35
